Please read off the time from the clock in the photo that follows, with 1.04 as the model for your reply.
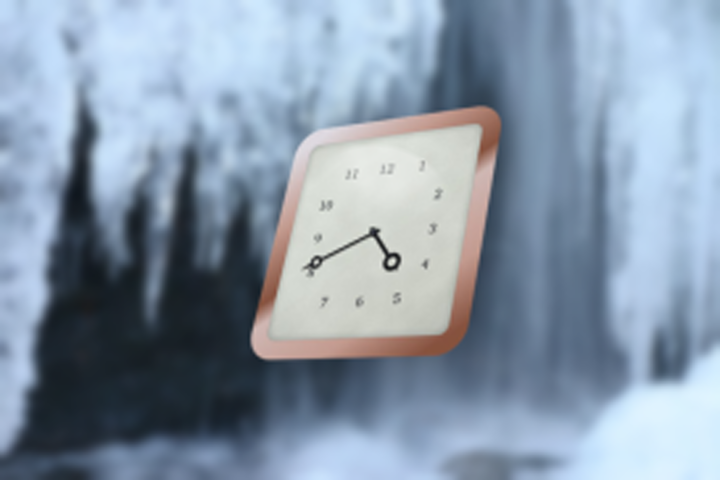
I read 4.41
